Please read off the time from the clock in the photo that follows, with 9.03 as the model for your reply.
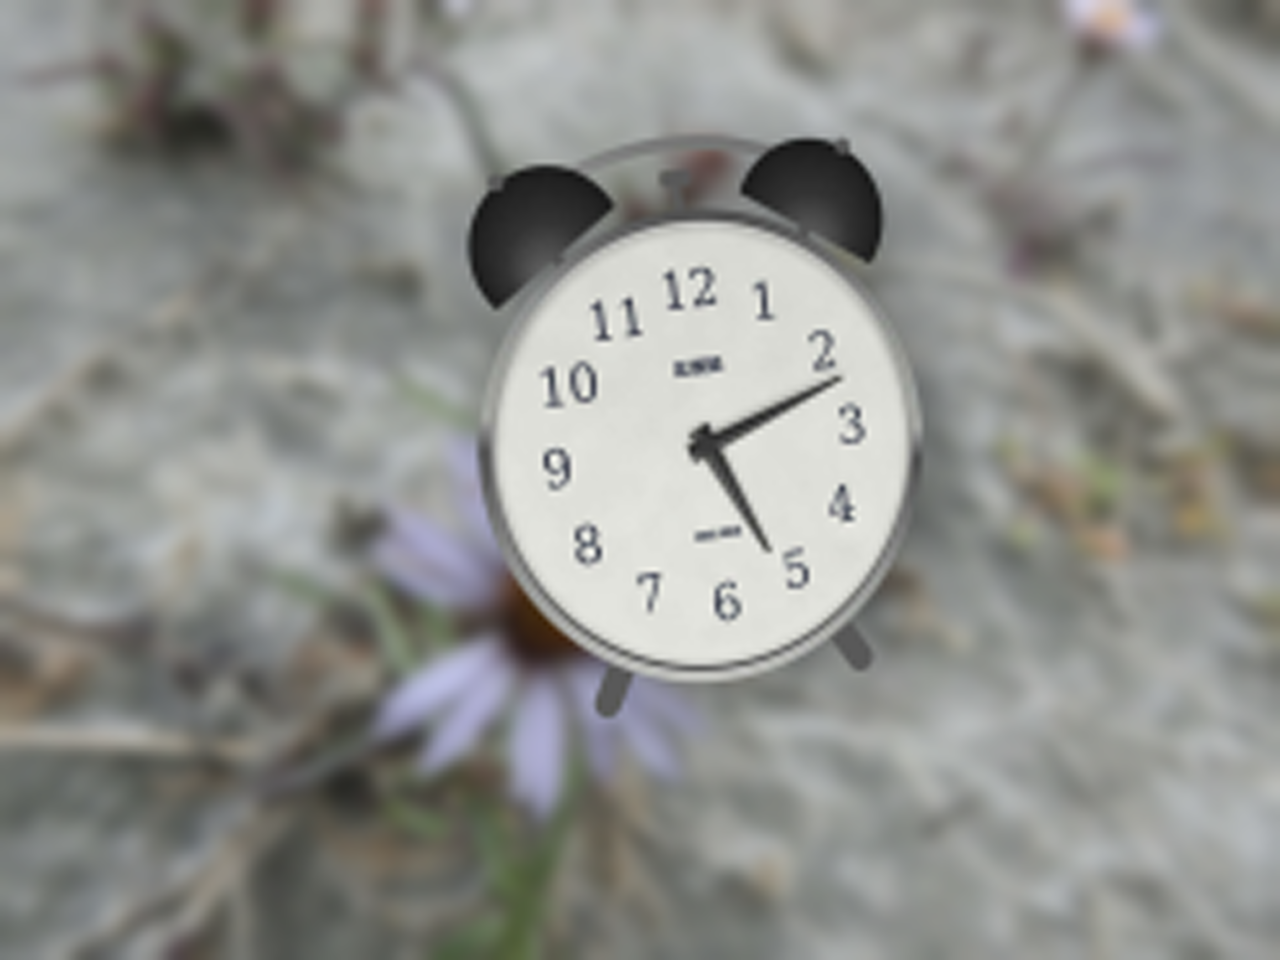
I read 5.12
